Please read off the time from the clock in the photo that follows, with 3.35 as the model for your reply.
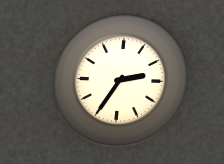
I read 2.35
